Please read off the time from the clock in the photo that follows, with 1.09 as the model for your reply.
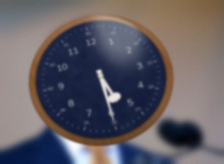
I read 5.30
